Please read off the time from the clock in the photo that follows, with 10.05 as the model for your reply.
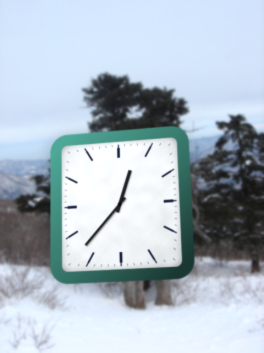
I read 12.37
